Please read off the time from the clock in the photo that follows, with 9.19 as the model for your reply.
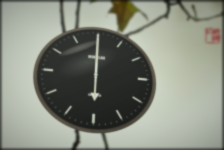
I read 6.00
